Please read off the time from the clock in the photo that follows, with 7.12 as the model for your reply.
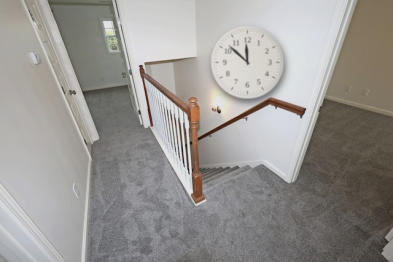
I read 11.52
